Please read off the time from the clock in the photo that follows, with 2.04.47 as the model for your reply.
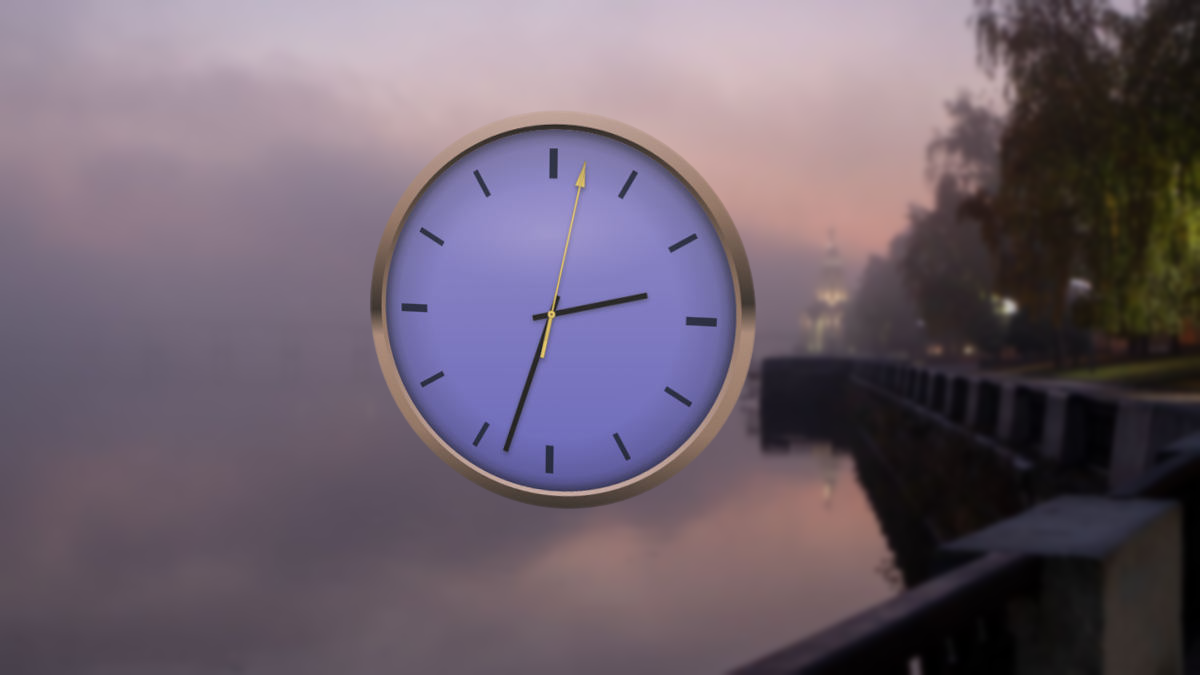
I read 2.33.02
